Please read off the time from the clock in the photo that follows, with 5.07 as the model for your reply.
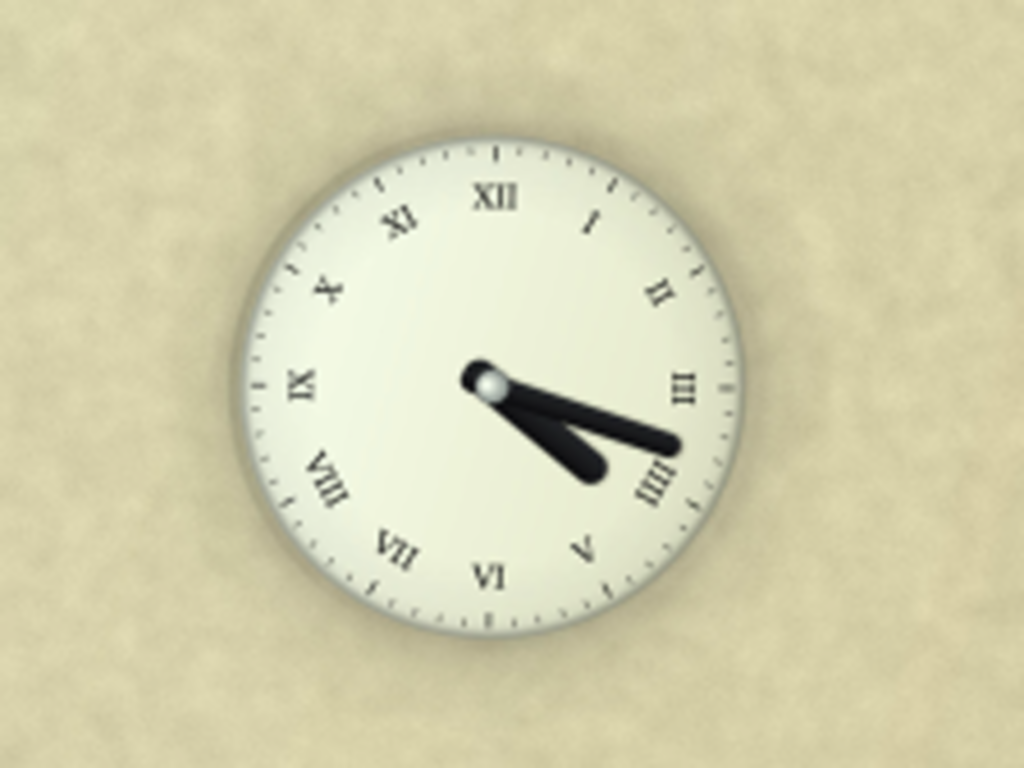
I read 4.18
